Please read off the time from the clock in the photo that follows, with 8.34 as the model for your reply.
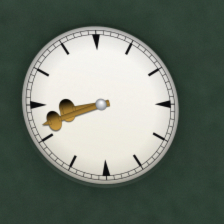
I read 8.42
